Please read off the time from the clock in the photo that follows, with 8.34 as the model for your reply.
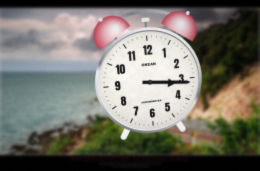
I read 3.16
